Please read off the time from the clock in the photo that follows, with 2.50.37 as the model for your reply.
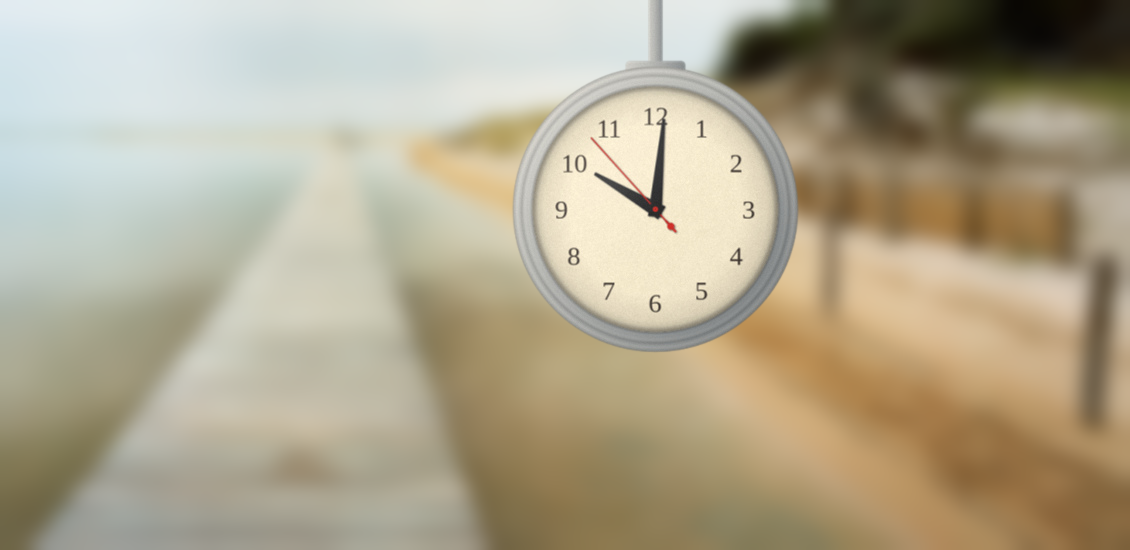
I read 10.00.53
